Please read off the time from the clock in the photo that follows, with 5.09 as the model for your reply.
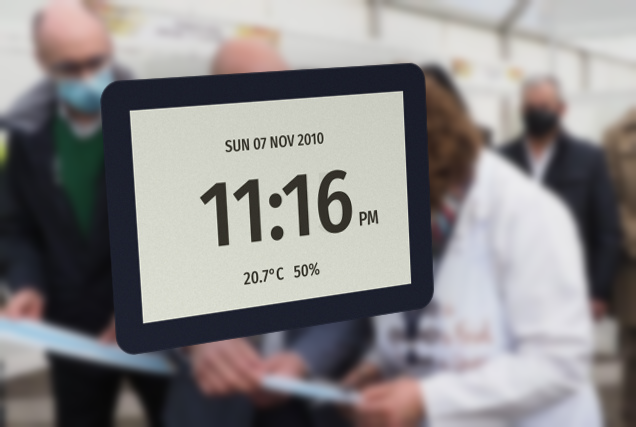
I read 11.16
